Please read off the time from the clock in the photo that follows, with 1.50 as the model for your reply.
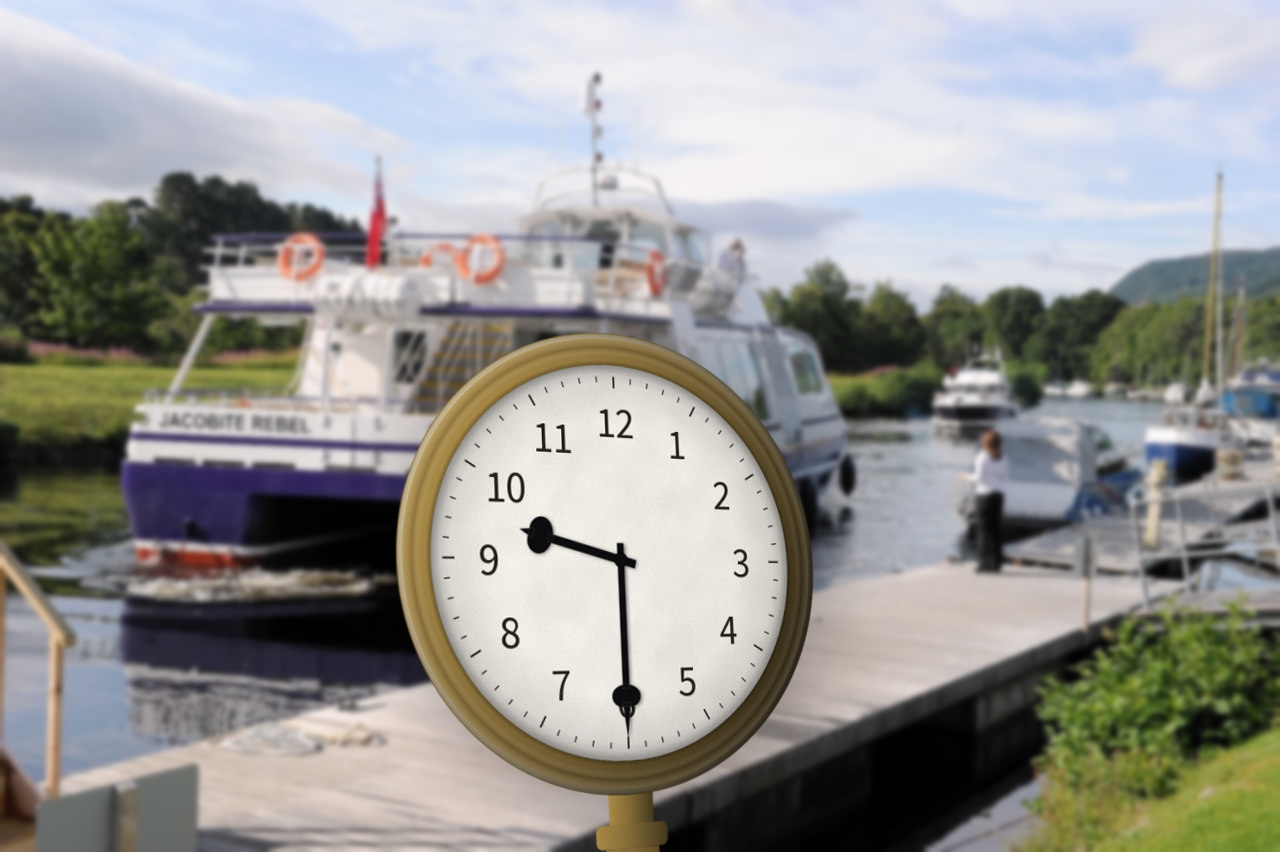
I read 9.30
